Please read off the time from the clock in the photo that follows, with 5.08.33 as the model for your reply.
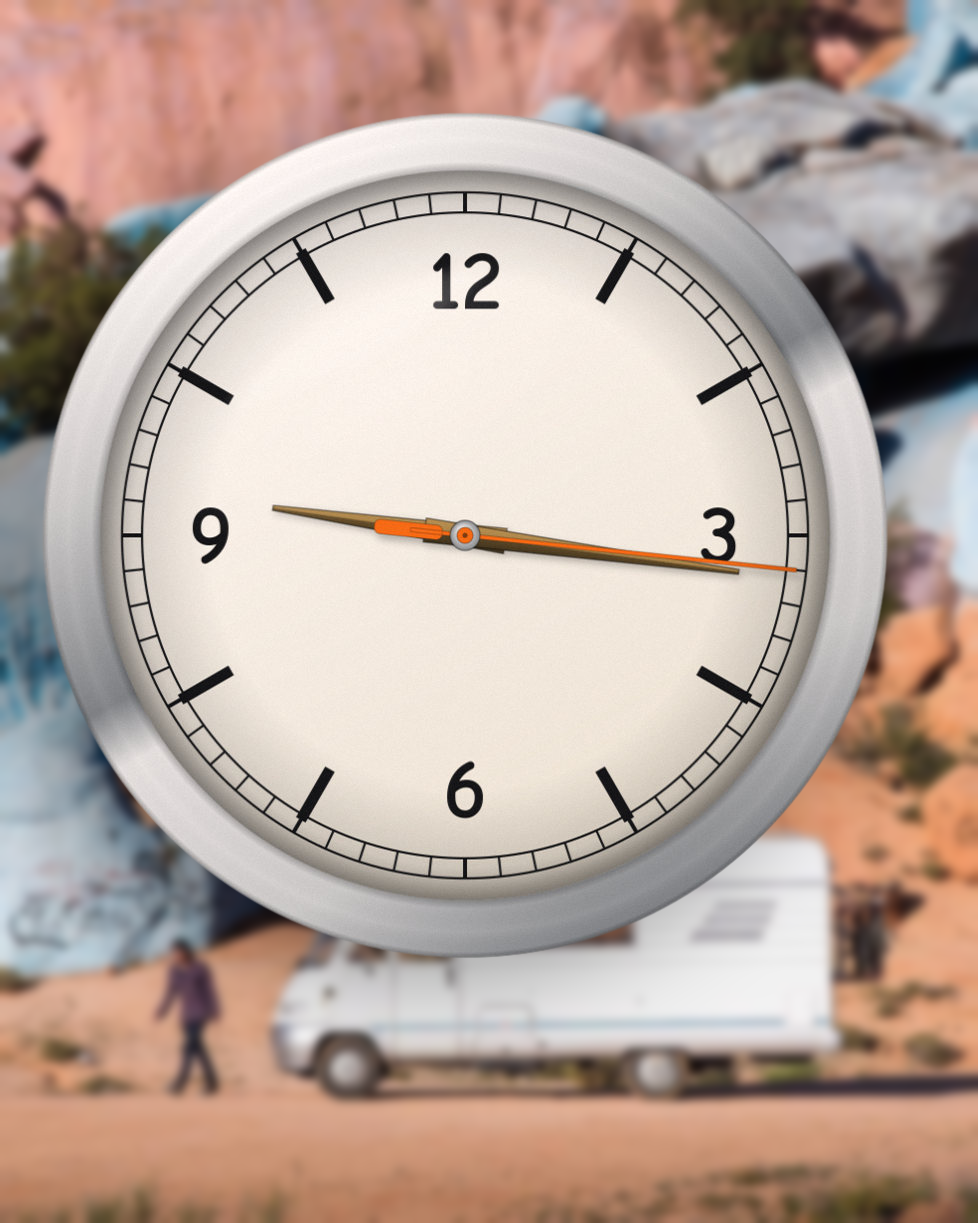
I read 9.16.16
